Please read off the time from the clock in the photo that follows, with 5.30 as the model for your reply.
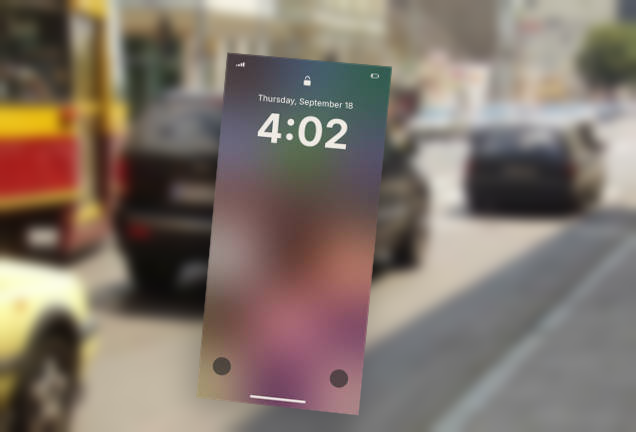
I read 4.02
